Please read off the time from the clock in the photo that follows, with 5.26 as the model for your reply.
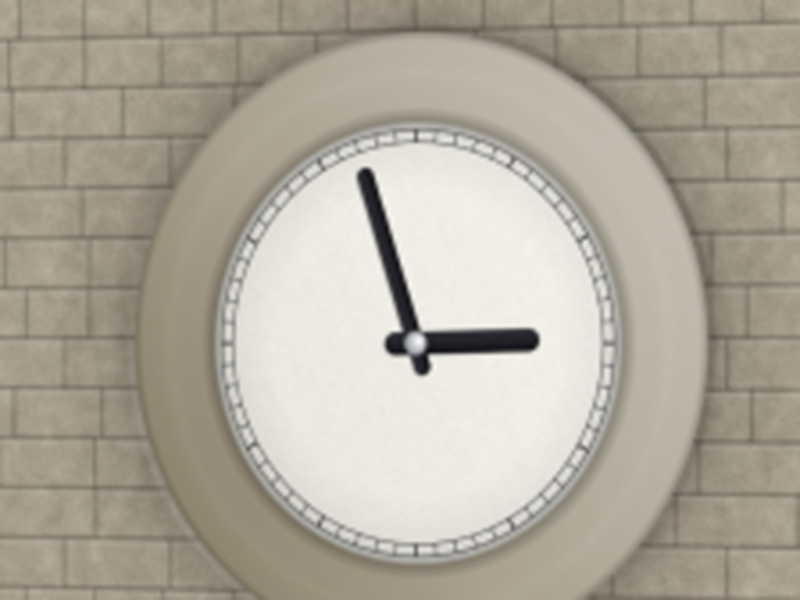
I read 2.57
